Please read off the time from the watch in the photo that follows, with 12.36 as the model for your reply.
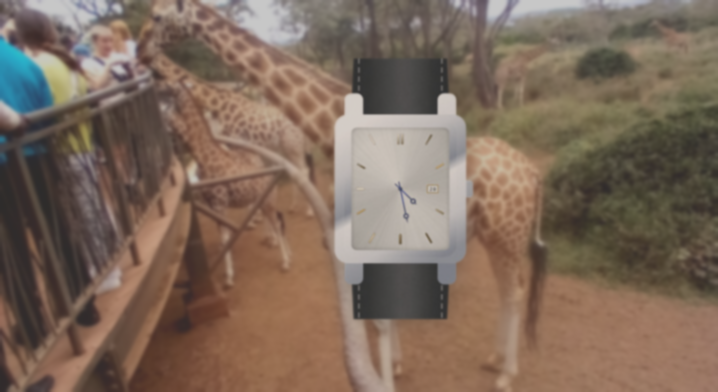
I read 4.28
